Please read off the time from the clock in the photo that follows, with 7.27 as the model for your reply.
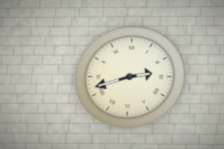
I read 2.42
